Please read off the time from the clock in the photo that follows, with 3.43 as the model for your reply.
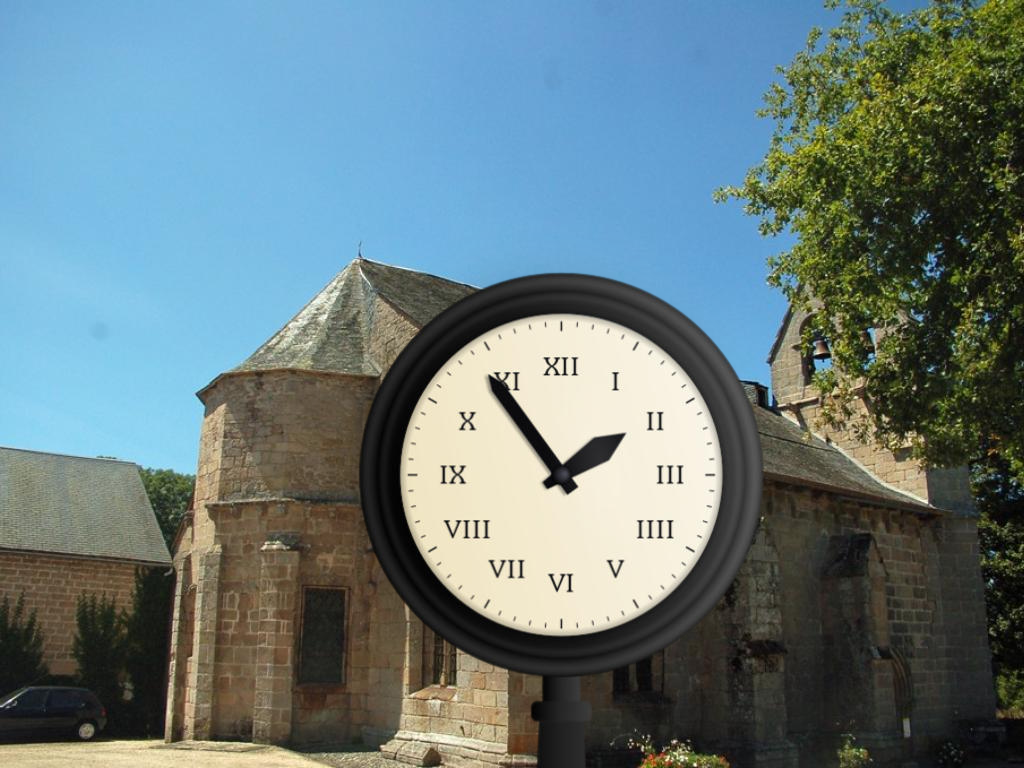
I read 1.54
